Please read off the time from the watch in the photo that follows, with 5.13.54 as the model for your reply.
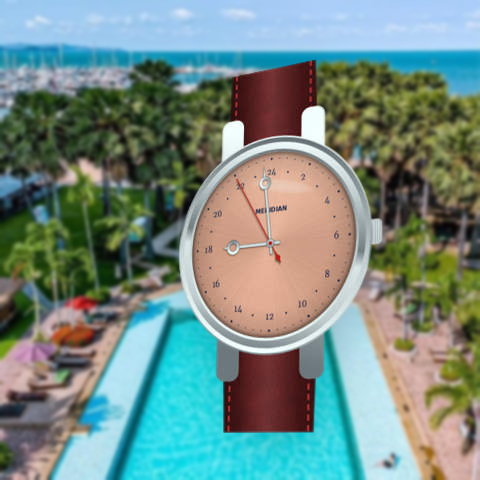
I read 17.58.55
